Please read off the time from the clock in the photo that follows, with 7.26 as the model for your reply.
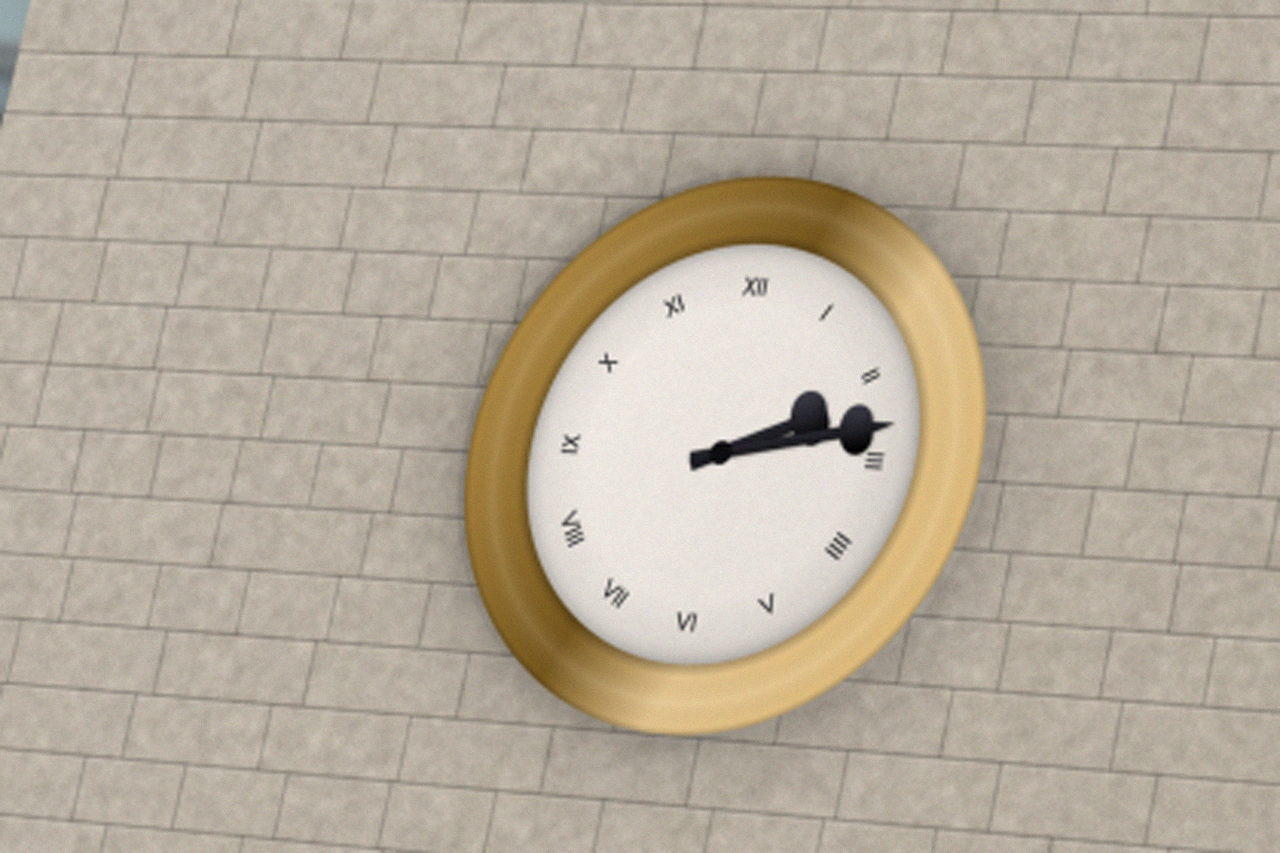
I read 2.13
